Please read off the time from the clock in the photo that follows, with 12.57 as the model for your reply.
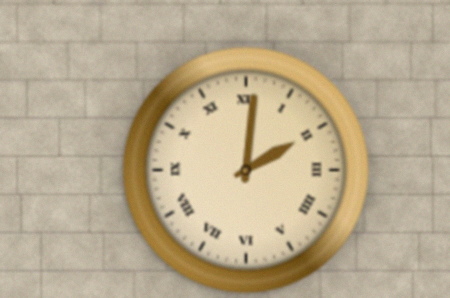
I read 2.01
